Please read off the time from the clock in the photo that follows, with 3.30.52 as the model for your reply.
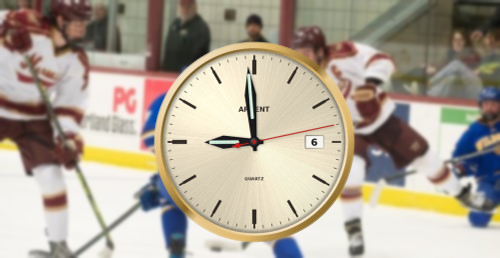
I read 8.59.13
